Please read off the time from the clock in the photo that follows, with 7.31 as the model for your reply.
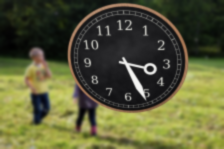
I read 3.26
